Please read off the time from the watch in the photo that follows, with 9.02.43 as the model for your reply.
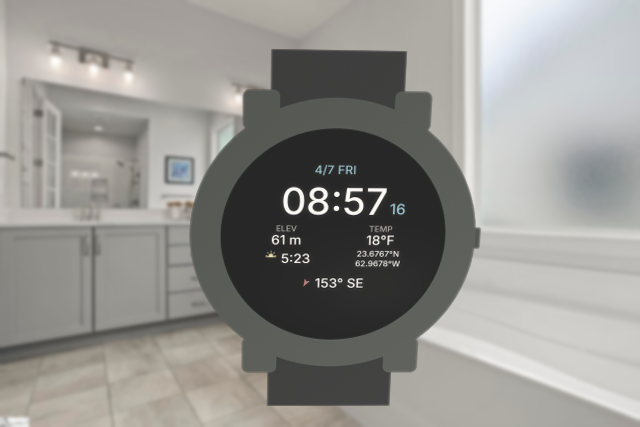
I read 8.57.16
